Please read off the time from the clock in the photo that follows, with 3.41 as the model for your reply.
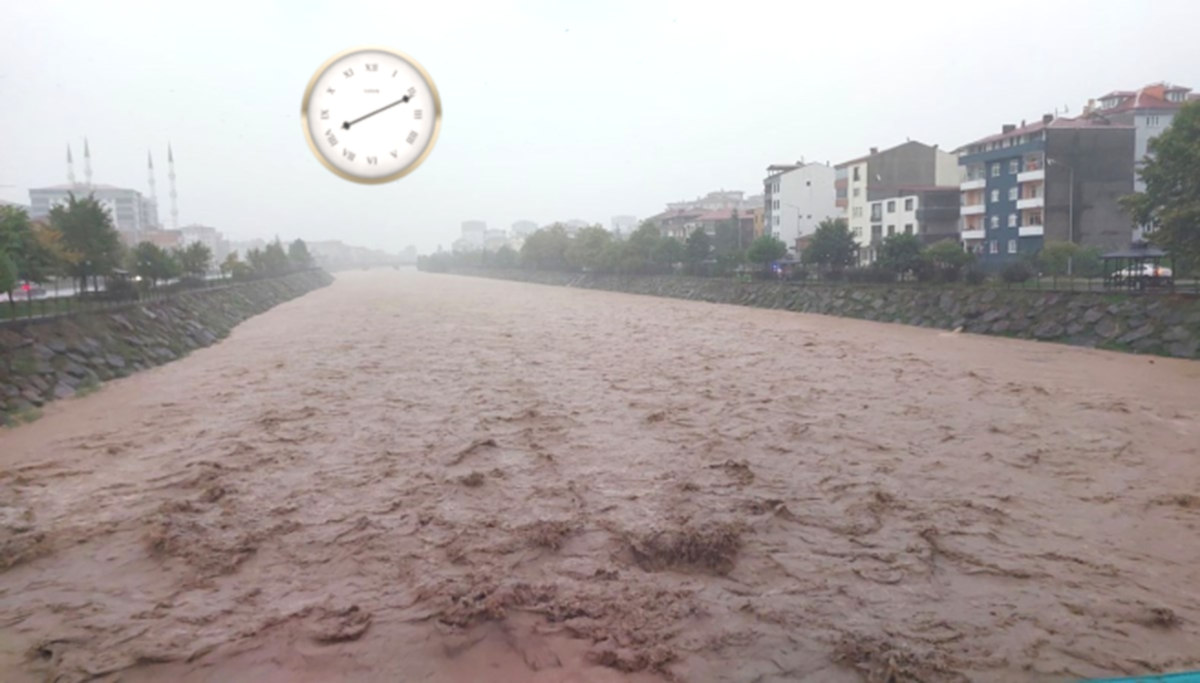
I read 8.11
